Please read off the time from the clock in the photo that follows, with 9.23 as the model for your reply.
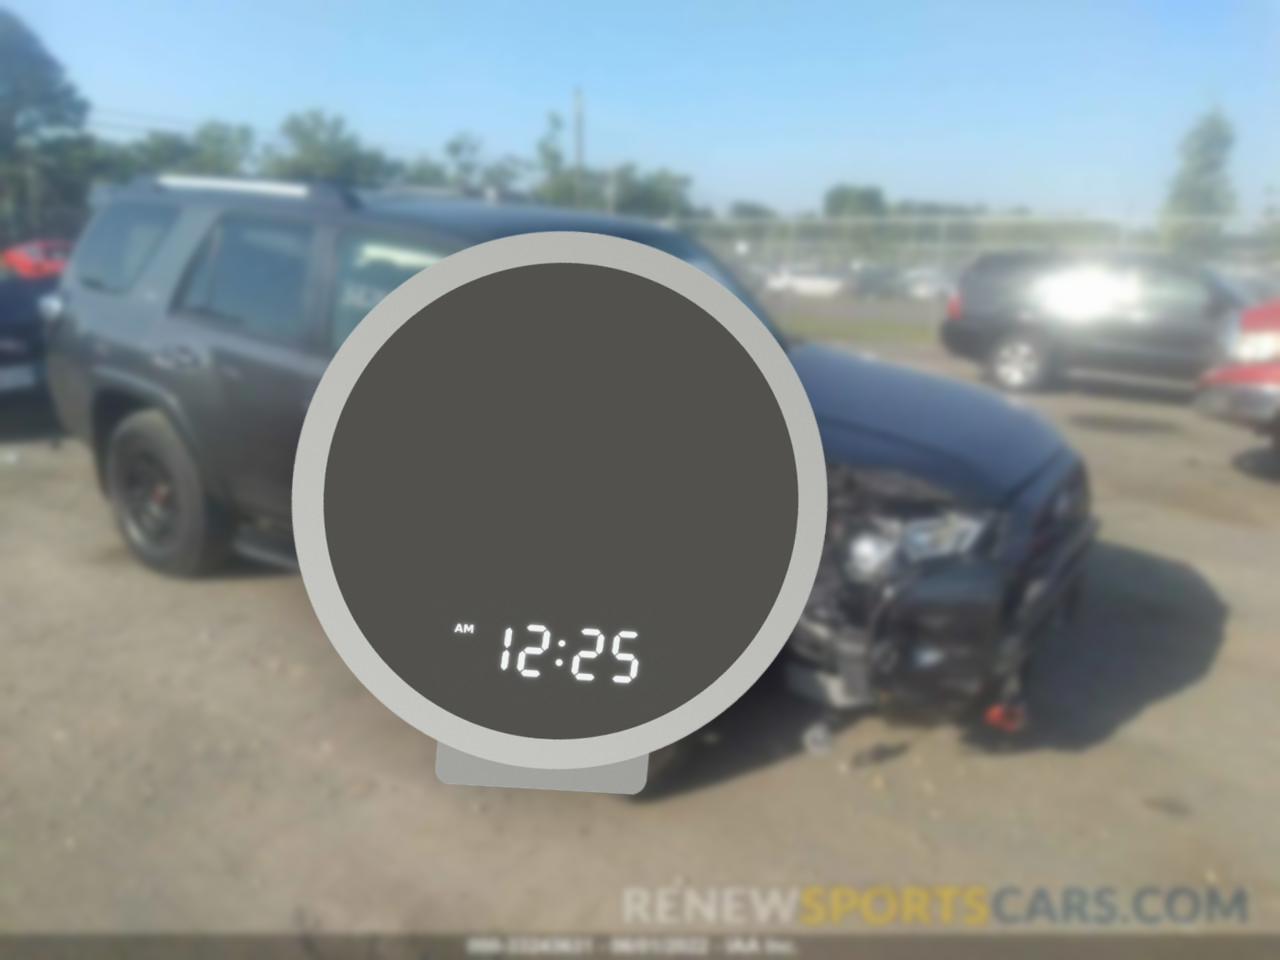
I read 12.25
